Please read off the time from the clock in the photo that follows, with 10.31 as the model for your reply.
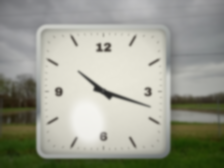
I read 10.18
